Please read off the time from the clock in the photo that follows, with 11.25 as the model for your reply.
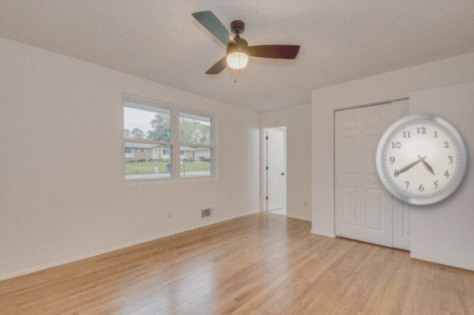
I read 4.40
